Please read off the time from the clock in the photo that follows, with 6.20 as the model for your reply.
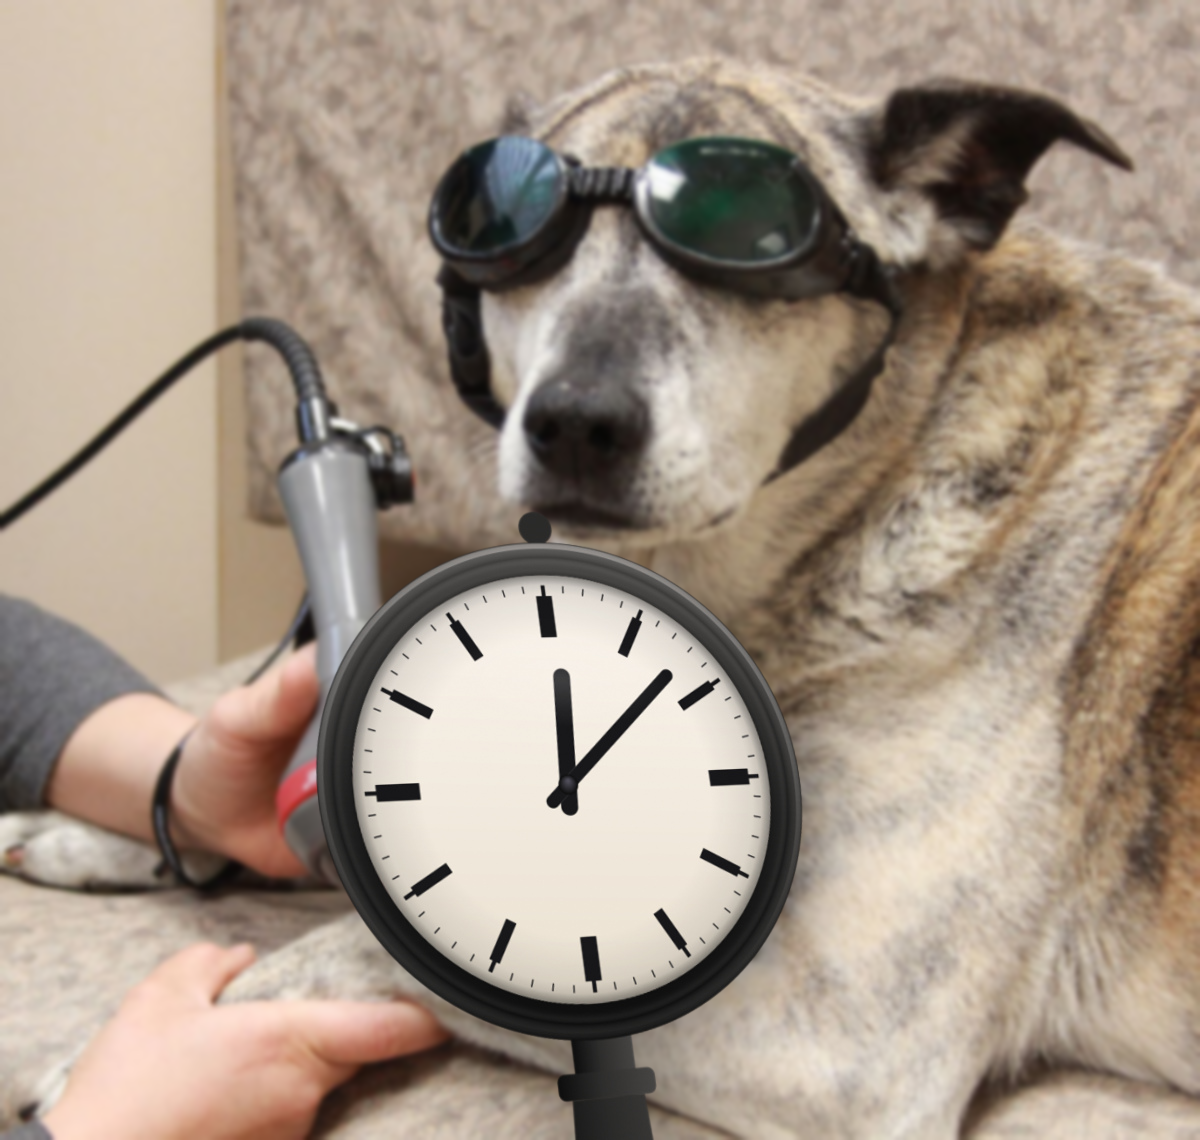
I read 12.08
